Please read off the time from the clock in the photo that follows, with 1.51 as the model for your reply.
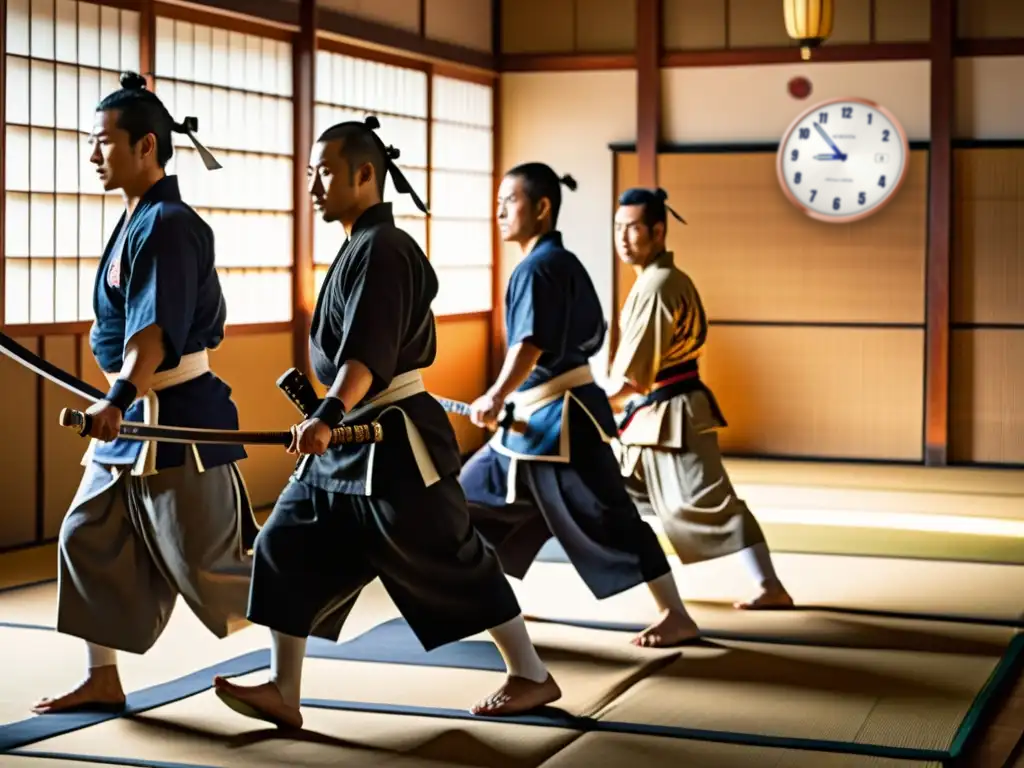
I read 8.53
